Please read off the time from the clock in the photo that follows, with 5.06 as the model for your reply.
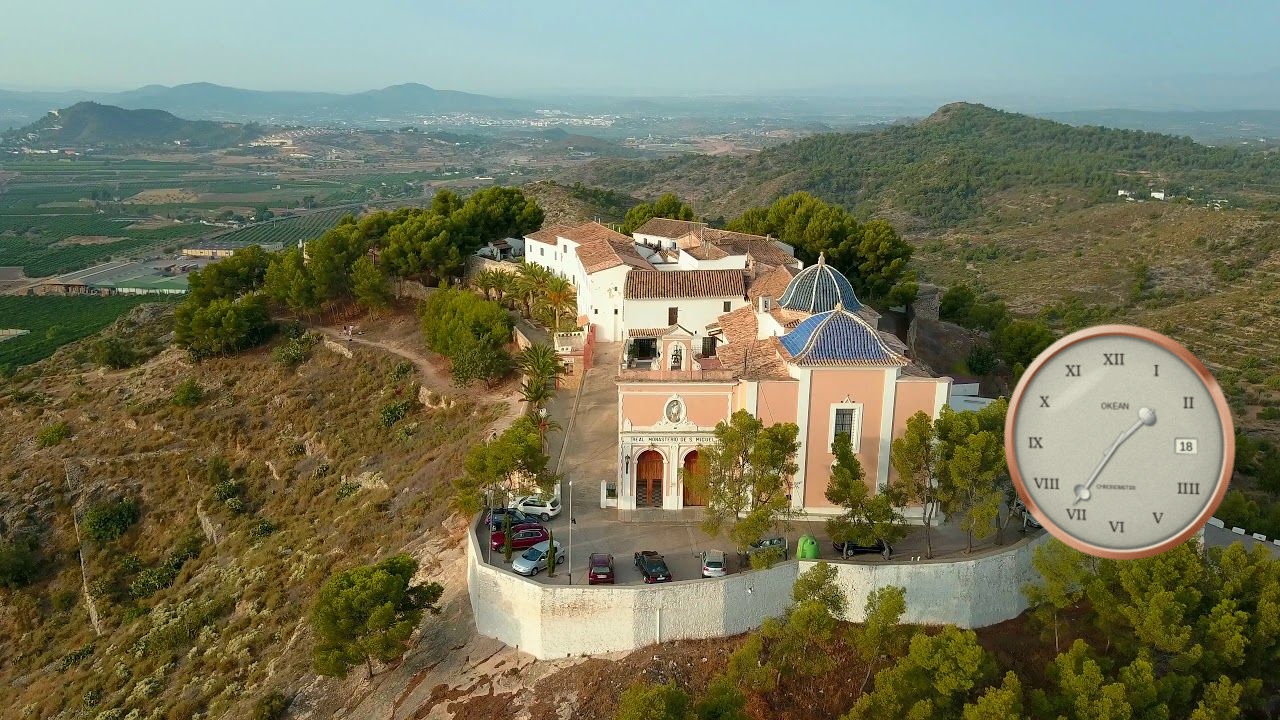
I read 1.36
